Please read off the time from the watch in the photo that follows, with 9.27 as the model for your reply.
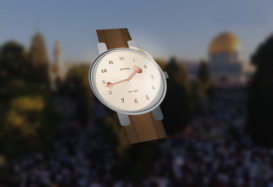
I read 1.43
